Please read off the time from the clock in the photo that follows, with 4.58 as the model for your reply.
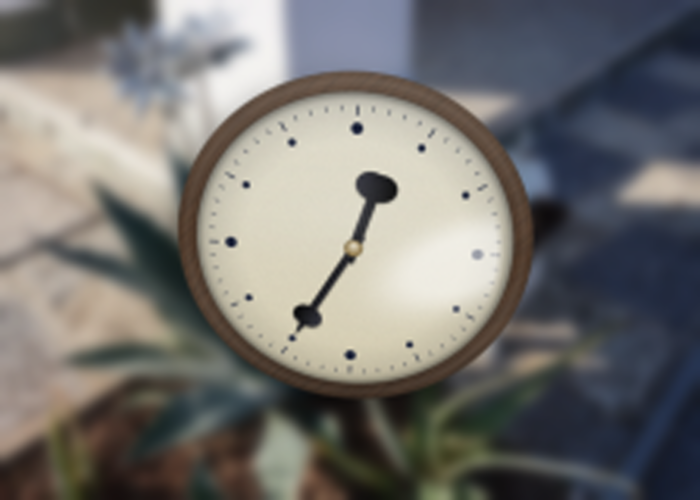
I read 12.35
